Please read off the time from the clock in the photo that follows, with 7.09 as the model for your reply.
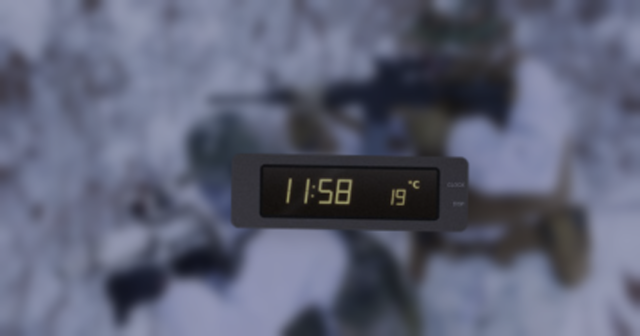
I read 11.58
